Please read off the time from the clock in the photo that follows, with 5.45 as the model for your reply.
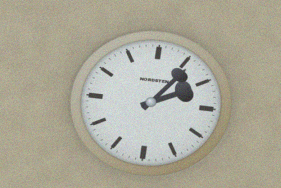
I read 2.06
